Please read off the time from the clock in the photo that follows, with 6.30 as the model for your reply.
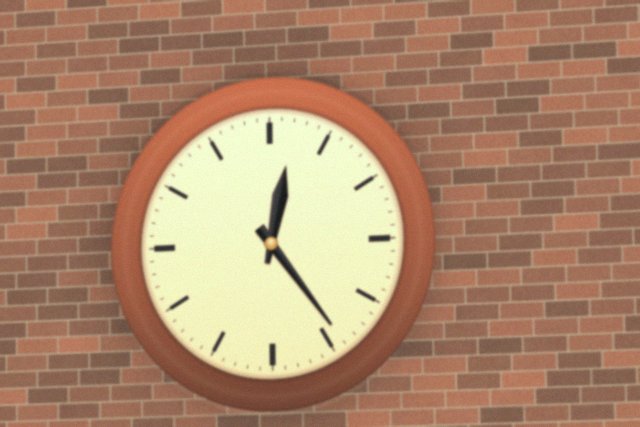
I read 12.24
